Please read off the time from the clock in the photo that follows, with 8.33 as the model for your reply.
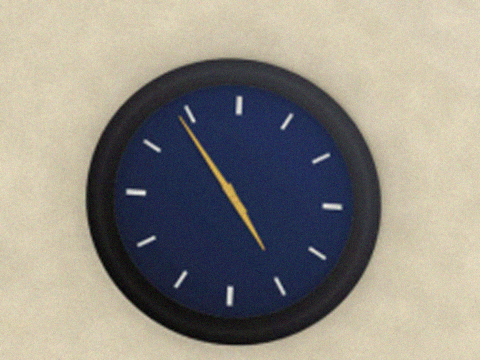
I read 4.54
